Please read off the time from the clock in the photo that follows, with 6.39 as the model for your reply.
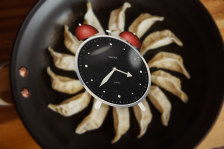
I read 3.37
